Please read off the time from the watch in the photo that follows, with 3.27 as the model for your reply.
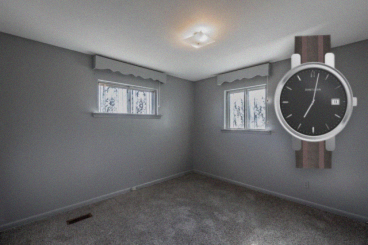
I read 7.02
